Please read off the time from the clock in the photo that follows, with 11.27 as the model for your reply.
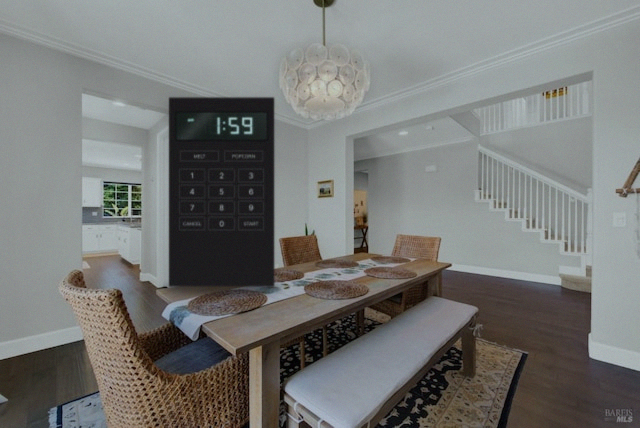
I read 1.59
